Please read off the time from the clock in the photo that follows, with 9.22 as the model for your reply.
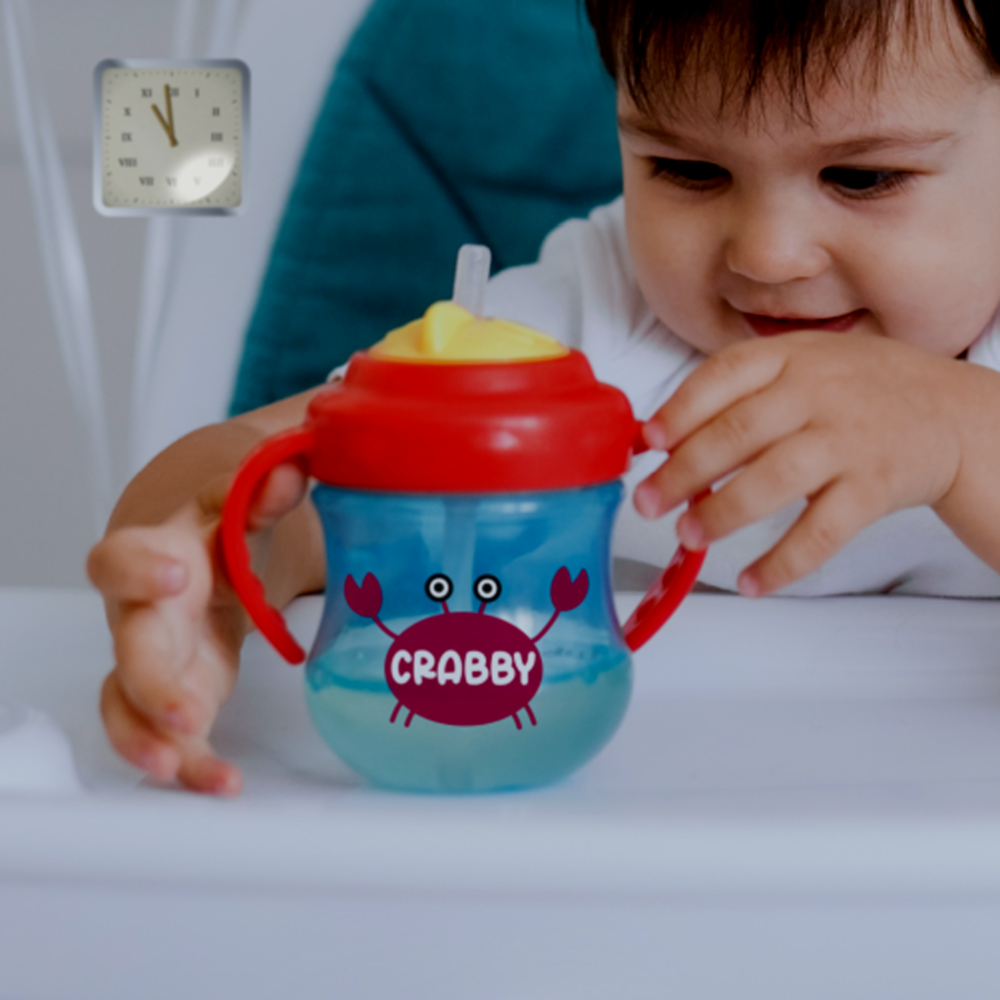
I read 10.59
